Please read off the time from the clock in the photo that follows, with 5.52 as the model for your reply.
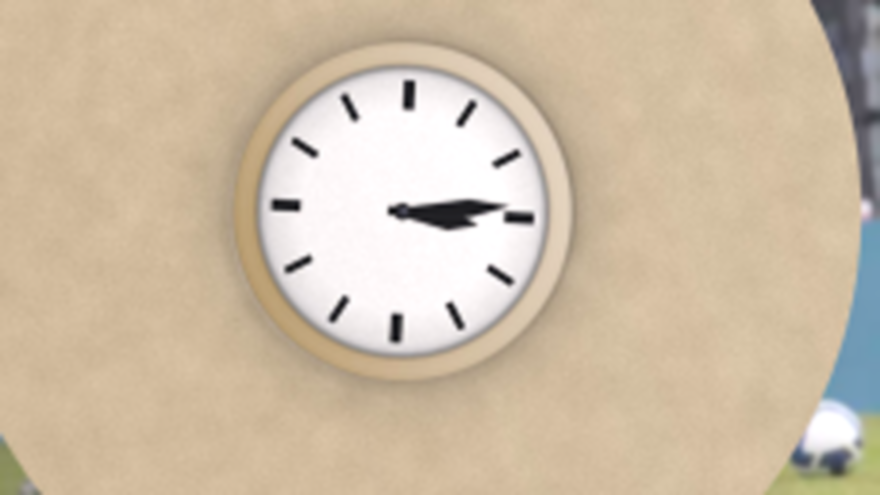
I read 3.14
